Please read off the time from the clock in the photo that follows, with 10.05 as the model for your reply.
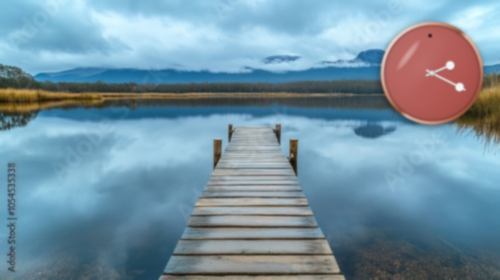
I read 2.20
